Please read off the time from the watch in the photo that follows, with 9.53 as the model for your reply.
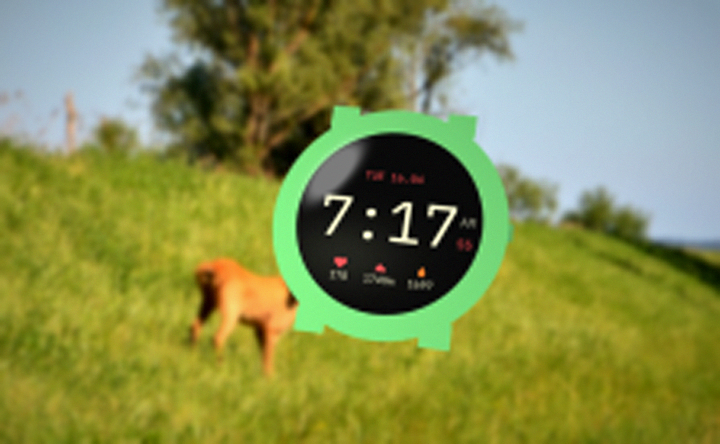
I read 7.17
